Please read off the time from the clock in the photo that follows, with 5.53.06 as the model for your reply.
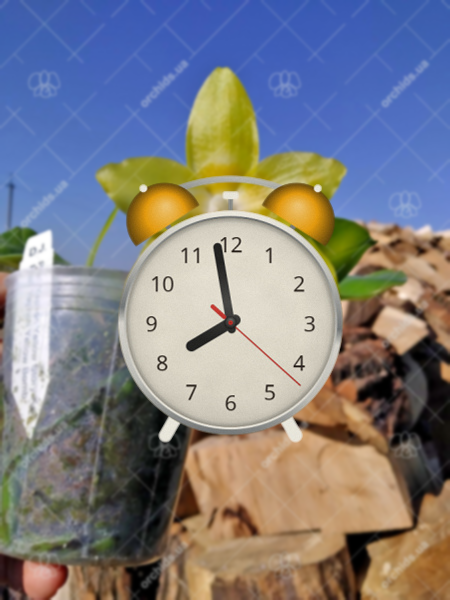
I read 7.58.22
